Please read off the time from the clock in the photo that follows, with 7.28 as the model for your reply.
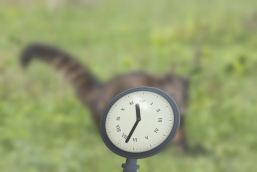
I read 11.33
